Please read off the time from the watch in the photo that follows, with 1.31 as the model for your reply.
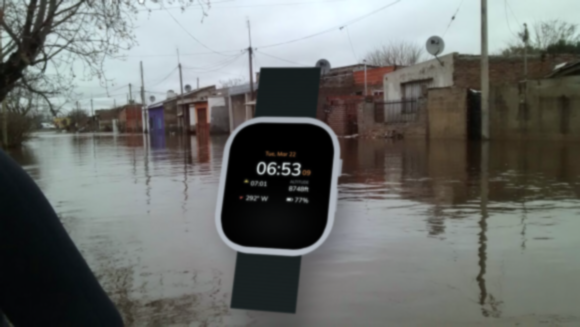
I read 6.53
